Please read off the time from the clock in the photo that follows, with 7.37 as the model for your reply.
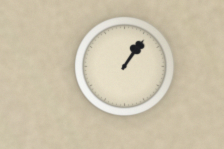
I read 1.06
